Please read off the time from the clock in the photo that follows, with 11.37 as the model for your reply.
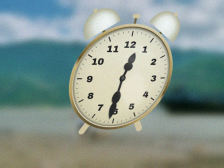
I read 12.31
